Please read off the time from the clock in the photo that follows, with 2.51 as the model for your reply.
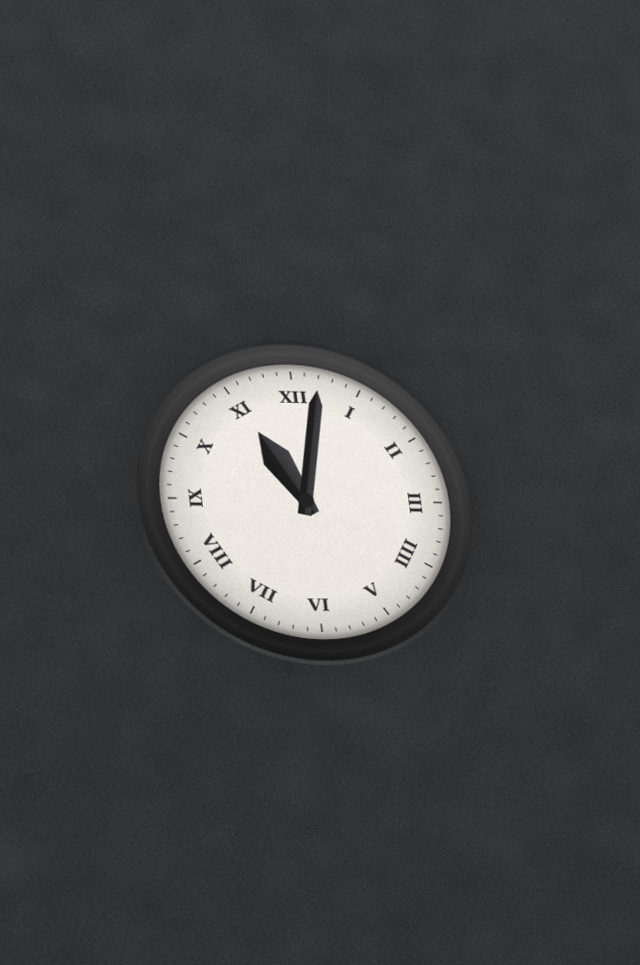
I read 11.02
